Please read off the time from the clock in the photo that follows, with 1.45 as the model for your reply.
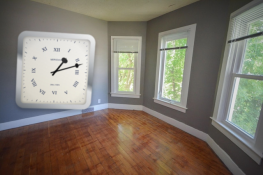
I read 1.12
